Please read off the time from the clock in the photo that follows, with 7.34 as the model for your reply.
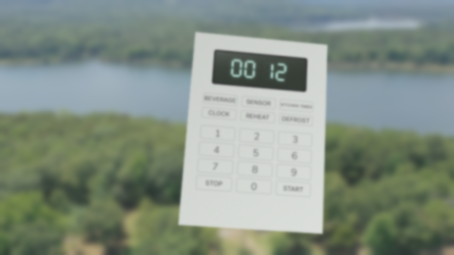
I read 0.12
